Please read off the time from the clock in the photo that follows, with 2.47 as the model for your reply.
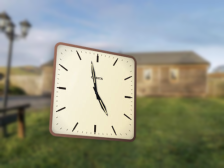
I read 4.58
